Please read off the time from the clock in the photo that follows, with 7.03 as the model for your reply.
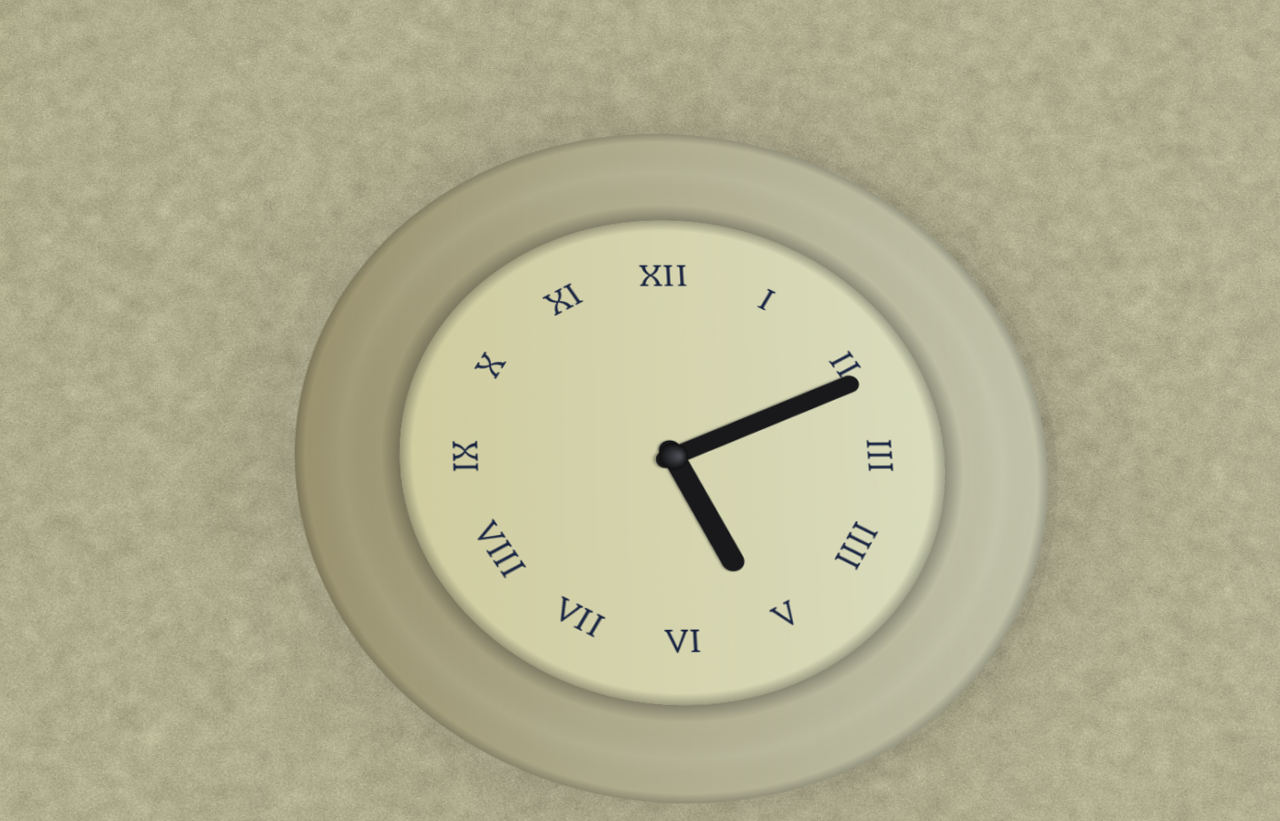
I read 5.11
